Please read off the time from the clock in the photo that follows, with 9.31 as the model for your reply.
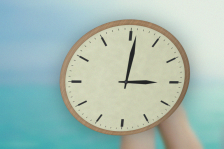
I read 3.01
